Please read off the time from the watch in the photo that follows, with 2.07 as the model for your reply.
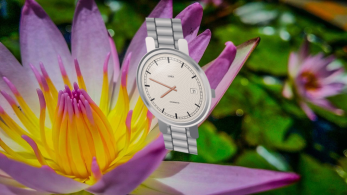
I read 7.48
